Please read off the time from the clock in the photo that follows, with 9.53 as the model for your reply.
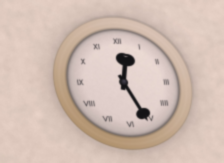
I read 12.26
